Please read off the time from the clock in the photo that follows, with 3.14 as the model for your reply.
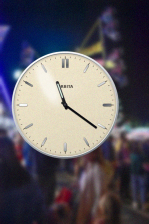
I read 11.21
